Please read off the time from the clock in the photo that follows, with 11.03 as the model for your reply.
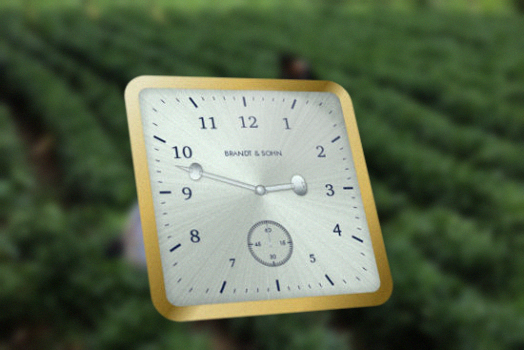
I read 2.48
